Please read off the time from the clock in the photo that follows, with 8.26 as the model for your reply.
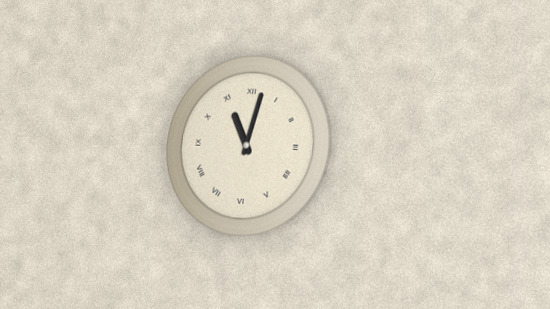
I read 11.02
